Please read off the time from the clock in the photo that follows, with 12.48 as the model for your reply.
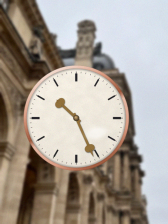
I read 10.26
